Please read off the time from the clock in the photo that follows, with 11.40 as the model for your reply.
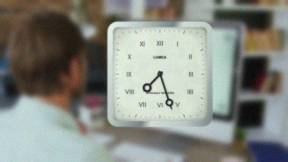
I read 7.27
